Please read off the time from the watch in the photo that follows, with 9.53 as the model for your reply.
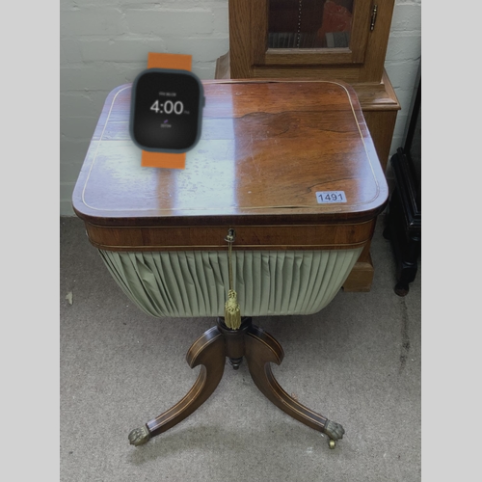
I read 4.00
